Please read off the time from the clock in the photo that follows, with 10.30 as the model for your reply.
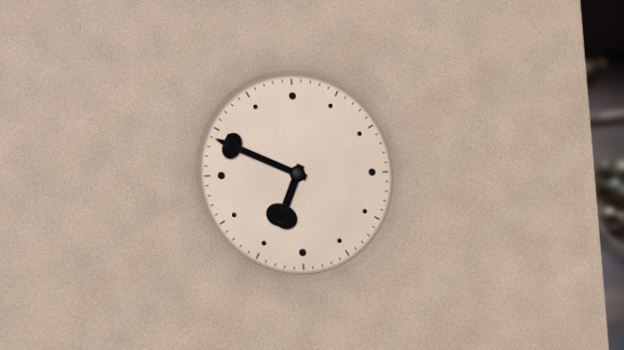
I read 6.49
